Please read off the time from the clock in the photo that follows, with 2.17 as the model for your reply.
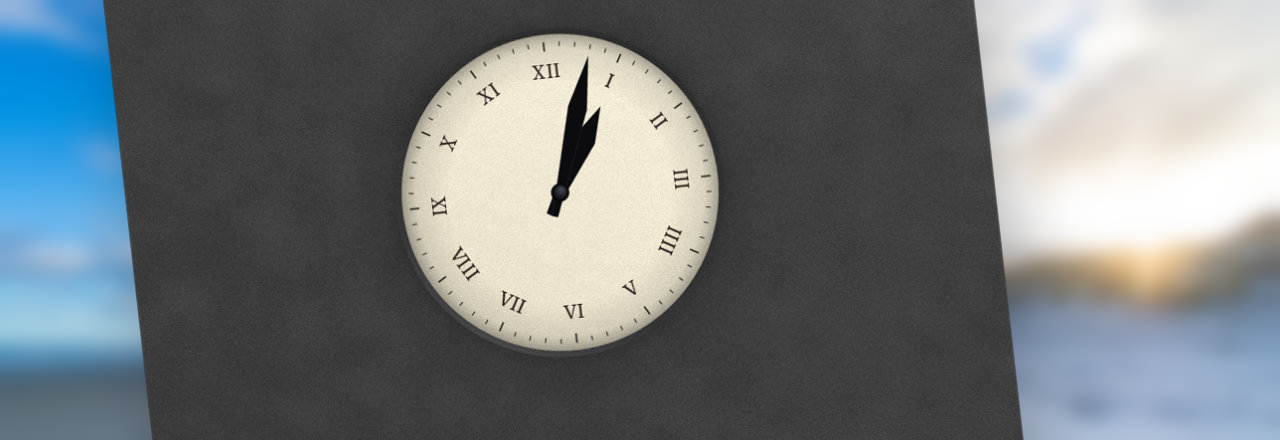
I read 1.03
